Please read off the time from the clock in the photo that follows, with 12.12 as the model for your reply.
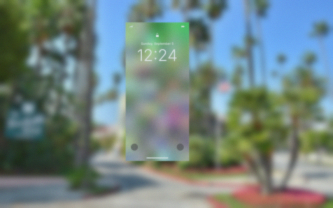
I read 12.24
